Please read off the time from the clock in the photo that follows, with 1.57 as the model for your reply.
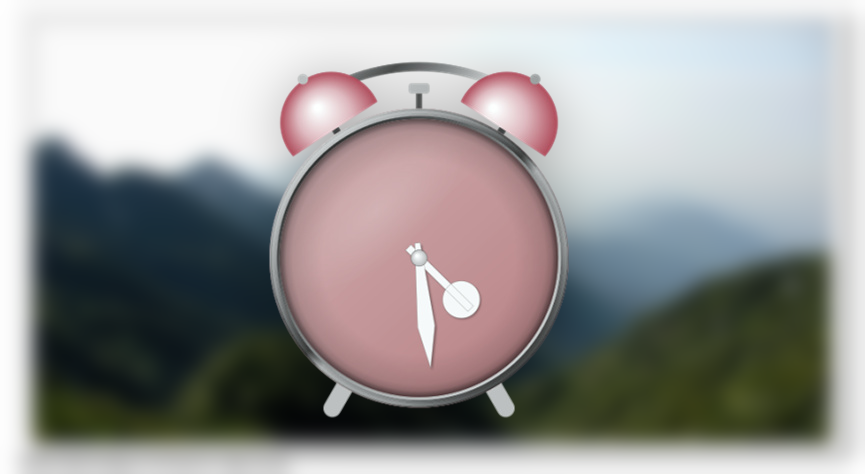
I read 4.29
